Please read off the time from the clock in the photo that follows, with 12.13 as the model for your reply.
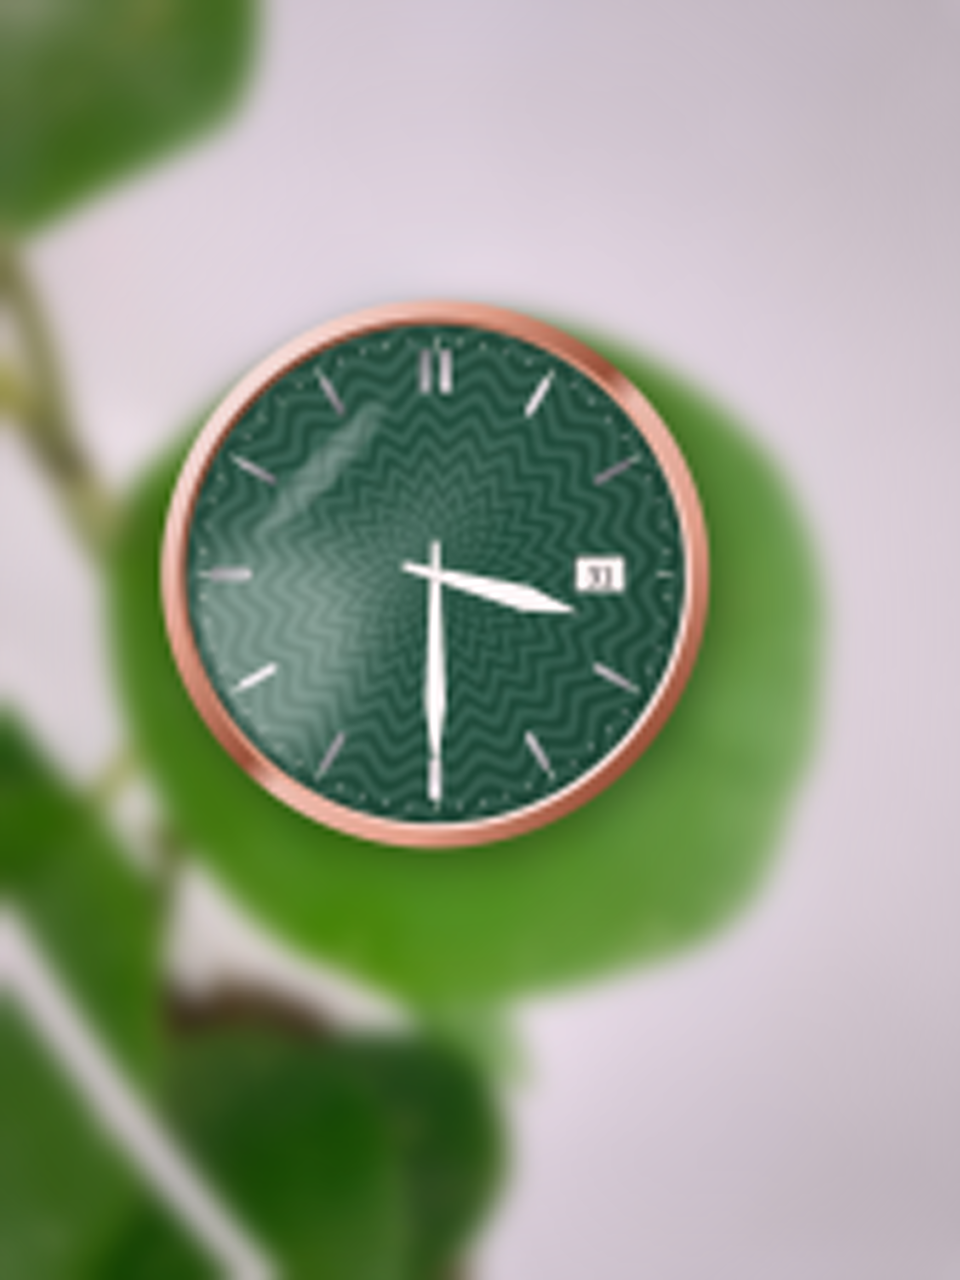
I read 3.30
